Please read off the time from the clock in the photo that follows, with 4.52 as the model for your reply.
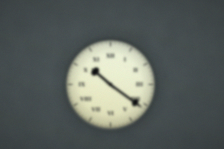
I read 10.21
